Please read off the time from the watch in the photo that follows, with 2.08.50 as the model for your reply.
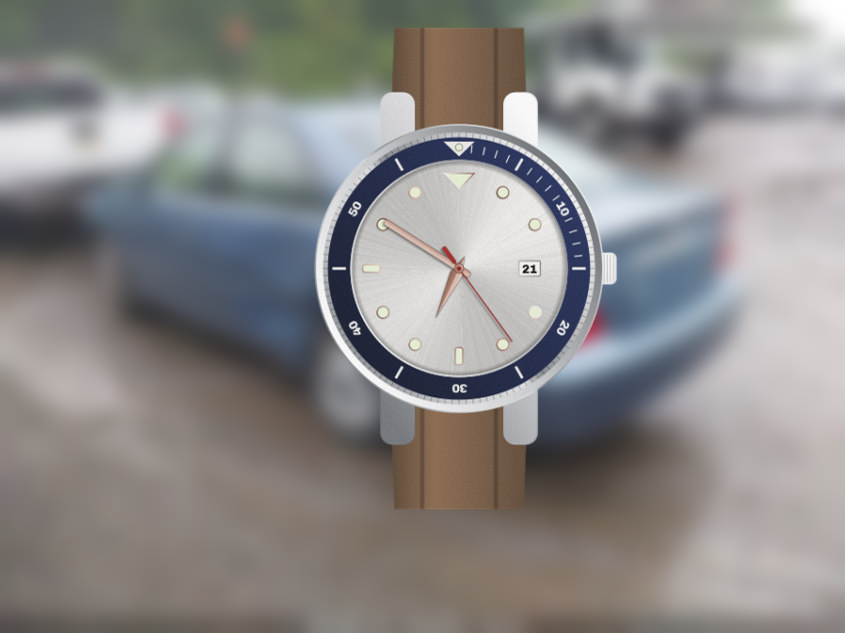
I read 6.50.24
